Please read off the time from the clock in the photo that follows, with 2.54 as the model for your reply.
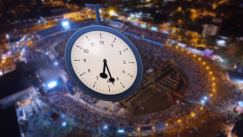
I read 6.28
